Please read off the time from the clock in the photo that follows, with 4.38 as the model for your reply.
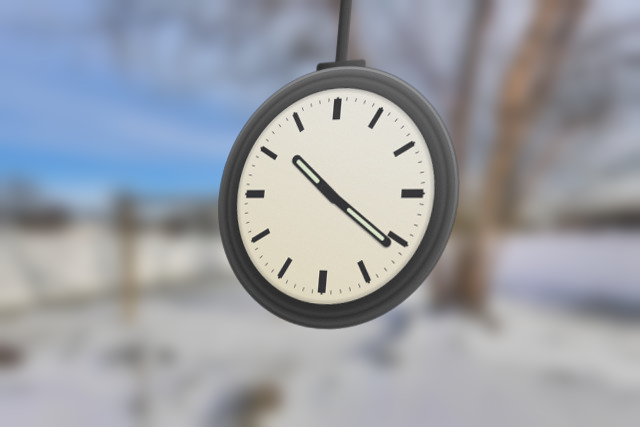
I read 10.21
